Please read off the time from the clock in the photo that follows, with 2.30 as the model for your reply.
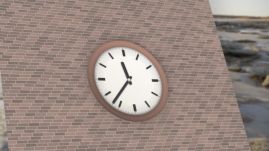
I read 11.37
